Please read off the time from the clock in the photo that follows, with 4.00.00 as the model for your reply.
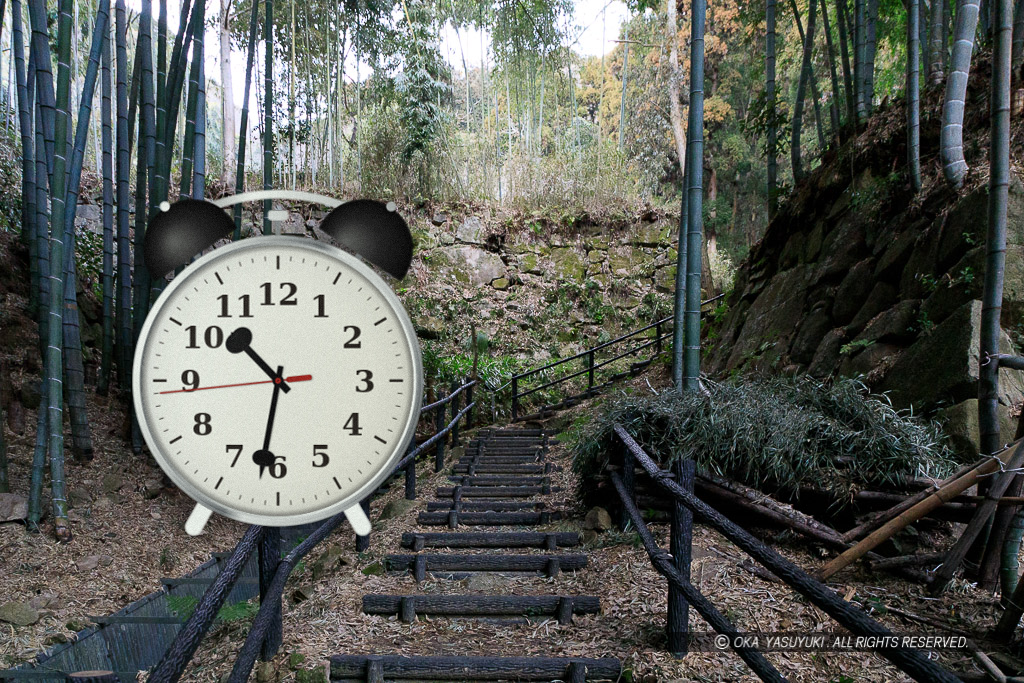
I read 10.31.44
